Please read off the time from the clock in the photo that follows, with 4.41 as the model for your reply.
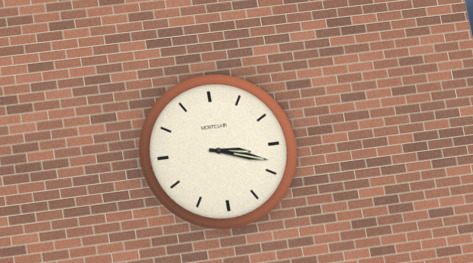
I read 3.18
